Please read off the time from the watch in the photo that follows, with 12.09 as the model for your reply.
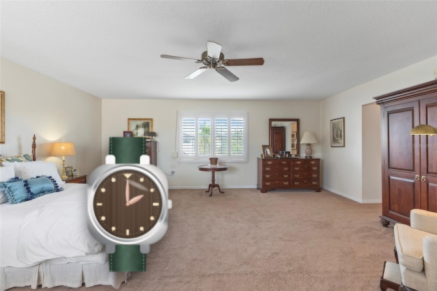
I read 2.00
